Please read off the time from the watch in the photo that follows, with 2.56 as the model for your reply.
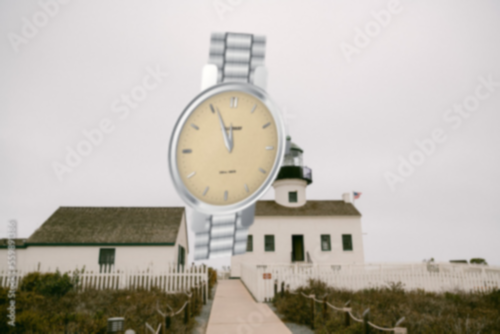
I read 11.56
